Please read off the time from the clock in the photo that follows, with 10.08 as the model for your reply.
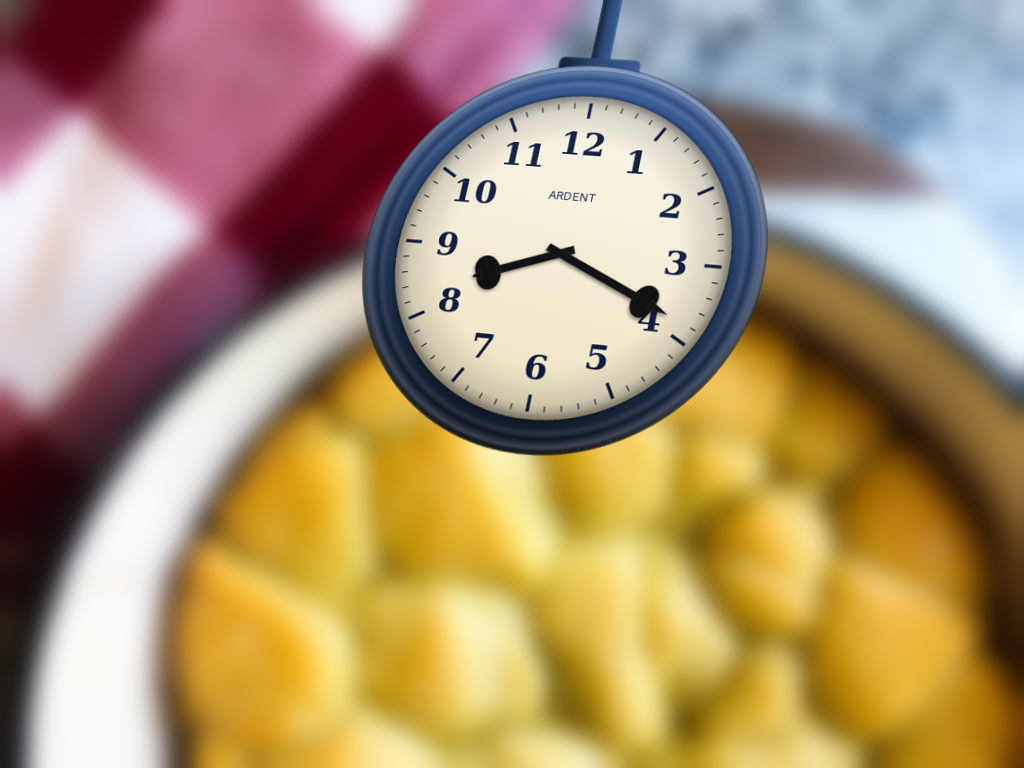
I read 8.19
